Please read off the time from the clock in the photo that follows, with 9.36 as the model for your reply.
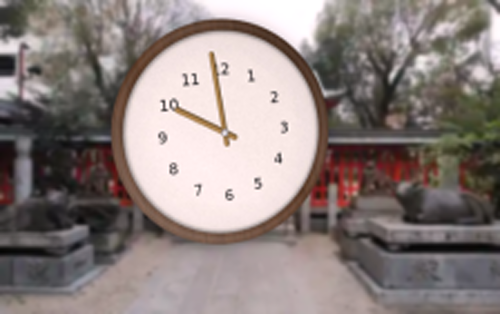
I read 9.59
